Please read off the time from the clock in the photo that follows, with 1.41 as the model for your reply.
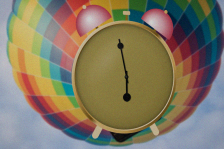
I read 5.58
